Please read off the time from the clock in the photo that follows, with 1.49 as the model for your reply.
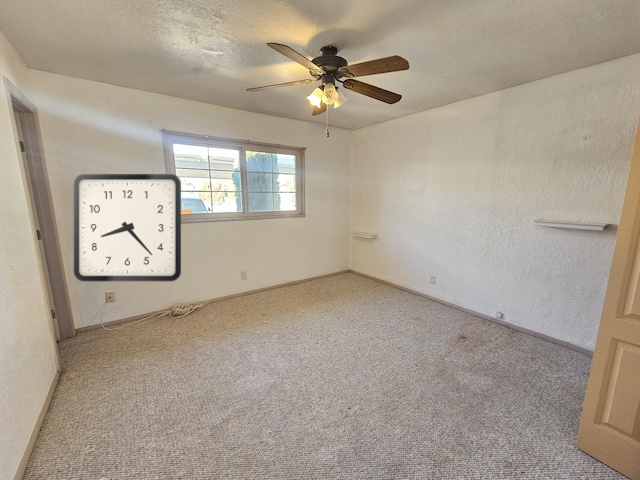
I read 8.23
